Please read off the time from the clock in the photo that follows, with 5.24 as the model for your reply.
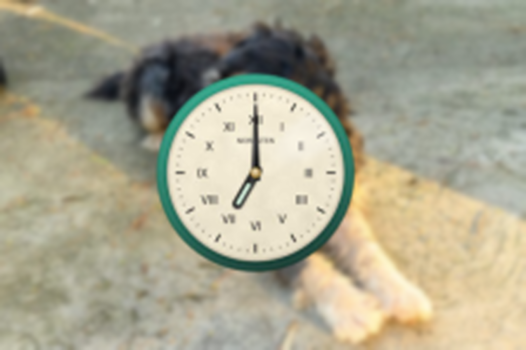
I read 7.00
